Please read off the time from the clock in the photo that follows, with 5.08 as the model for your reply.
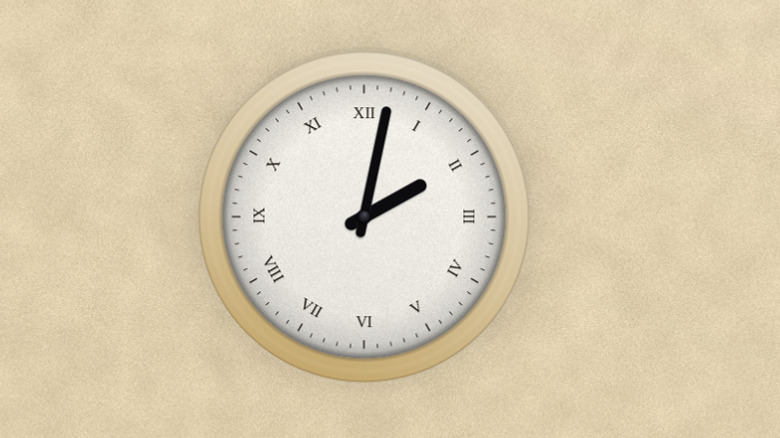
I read 2.02
